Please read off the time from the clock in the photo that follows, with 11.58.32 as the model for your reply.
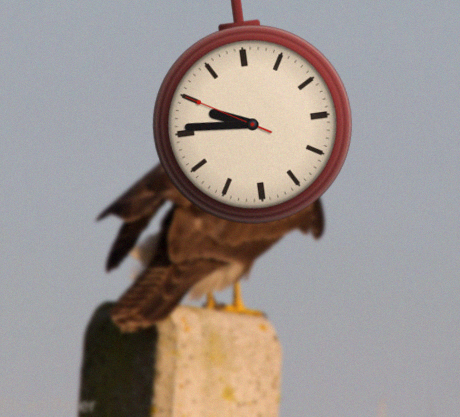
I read 9.45.50
